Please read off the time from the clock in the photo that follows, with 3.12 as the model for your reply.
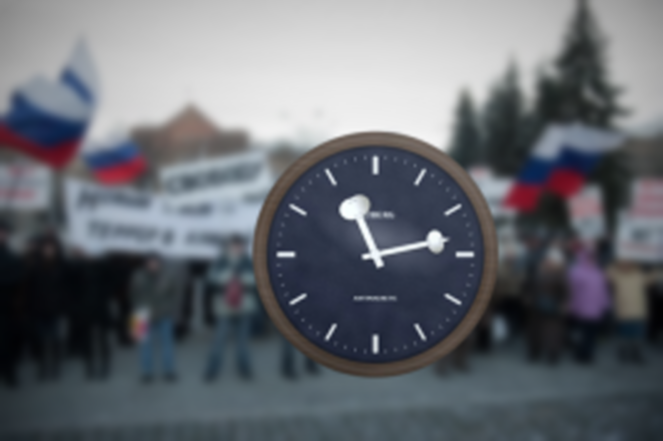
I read 11.13
